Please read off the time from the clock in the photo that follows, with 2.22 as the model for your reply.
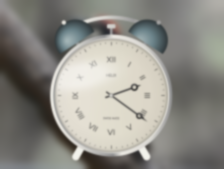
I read 2.21
